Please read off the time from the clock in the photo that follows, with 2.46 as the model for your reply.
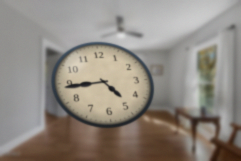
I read 4.44
